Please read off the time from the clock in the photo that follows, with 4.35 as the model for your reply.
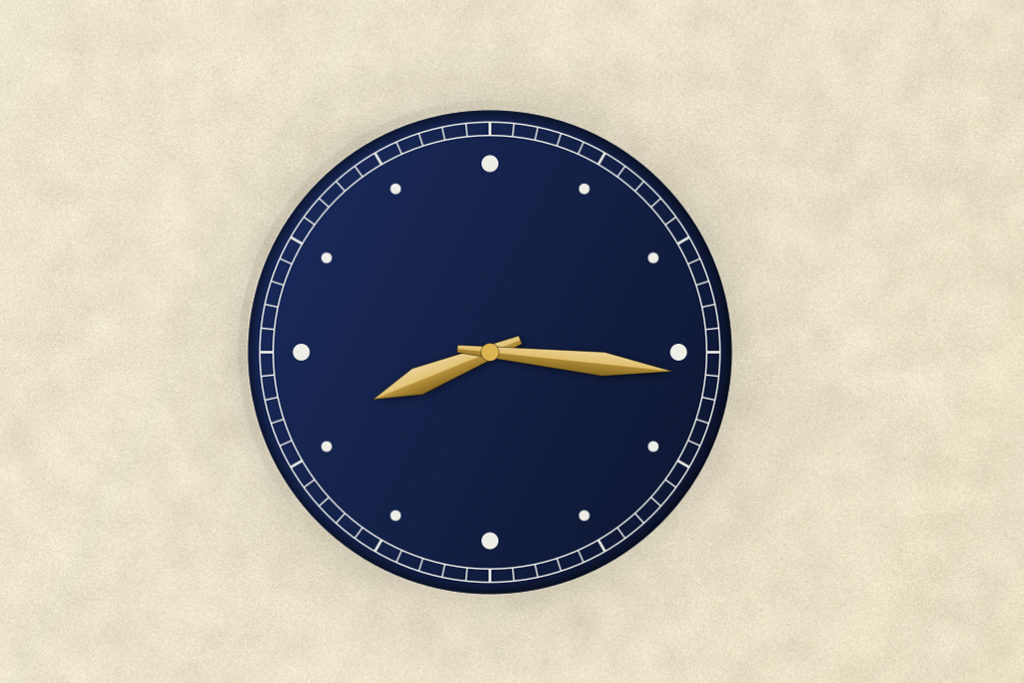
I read 8.16
